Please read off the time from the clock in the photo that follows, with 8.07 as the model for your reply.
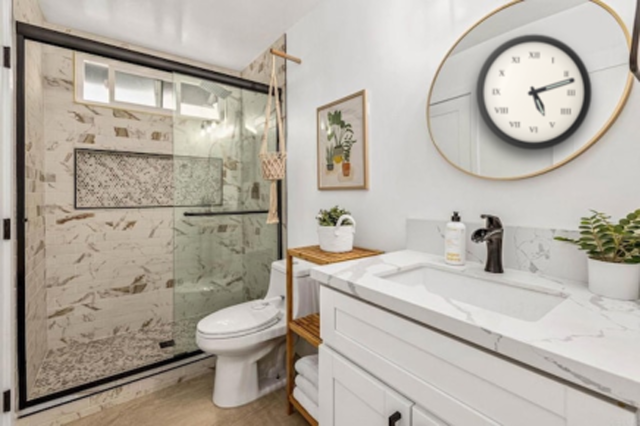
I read 5.12
